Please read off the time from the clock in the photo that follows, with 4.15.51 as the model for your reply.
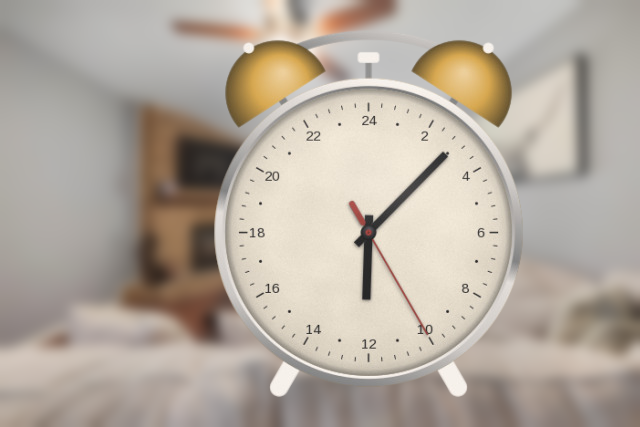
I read 12.07.25
